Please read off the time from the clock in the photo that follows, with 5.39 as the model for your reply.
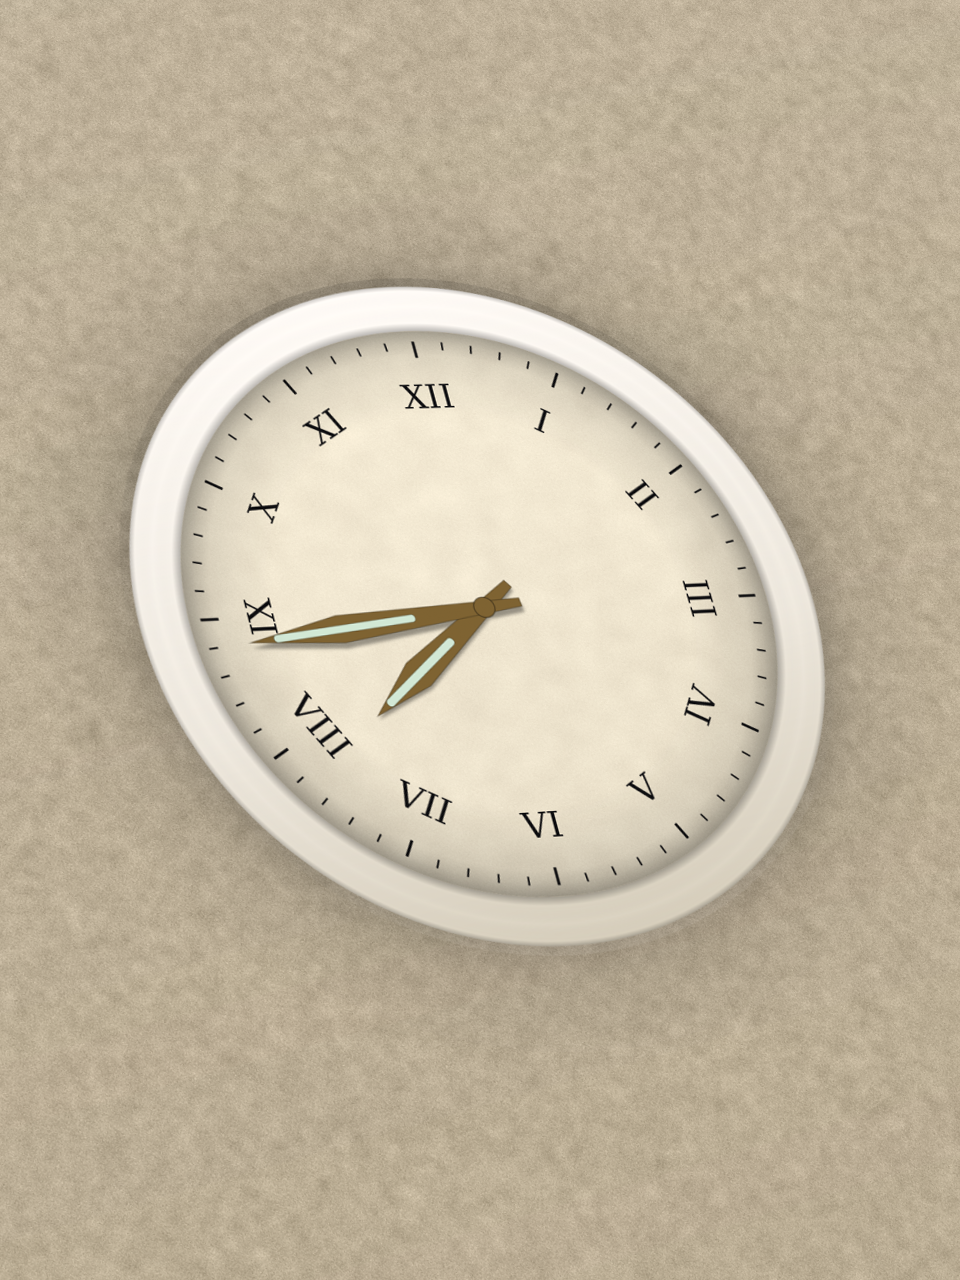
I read 7.44
